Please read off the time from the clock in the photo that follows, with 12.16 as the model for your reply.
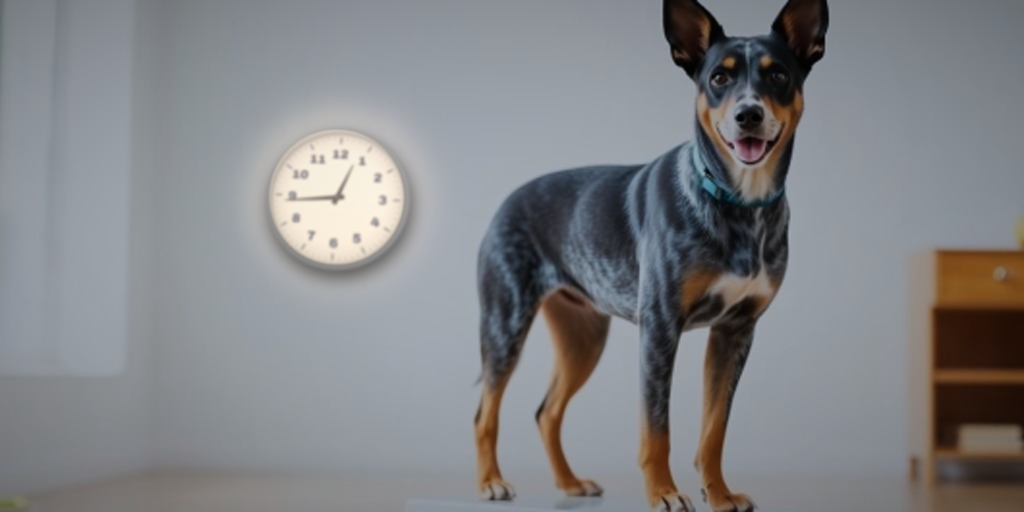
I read 12.44
